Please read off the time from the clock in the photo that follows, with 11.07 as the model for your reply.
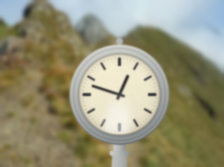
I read 12.48
